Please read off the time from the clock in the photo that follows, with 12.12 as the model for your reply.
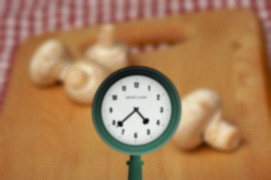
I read 4.38
